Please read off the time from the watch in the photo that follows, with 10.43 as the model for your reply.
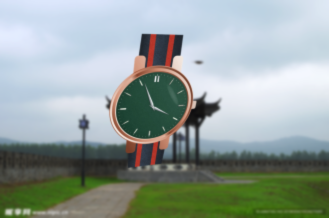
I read 3.56
